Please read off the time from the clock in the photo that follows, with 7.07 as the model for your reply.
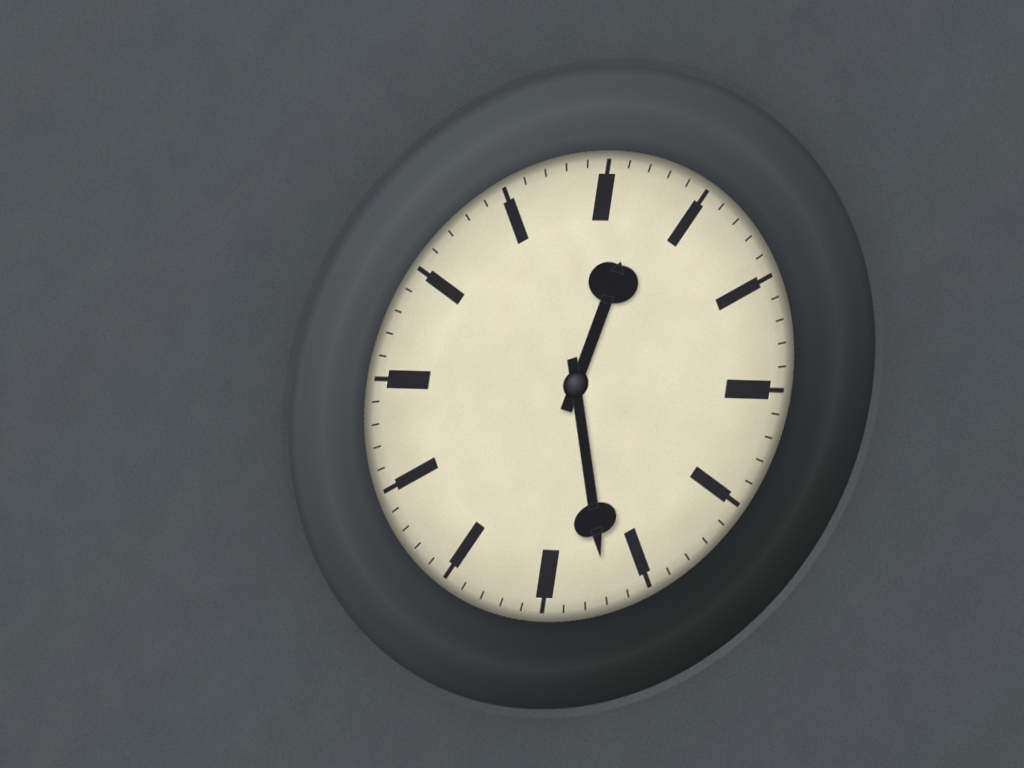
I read 12.27
